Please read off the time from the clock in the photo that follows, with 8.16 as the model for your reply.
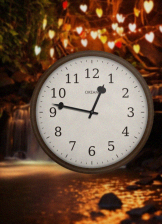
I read 12.47
